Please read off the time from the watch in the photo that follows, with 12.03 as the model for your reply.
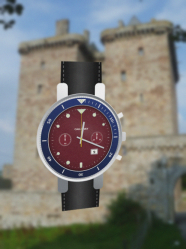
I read 12.19
